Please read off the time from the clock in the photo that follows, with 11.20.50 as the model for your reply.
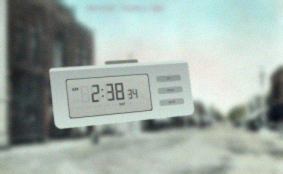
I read 2.38.34
